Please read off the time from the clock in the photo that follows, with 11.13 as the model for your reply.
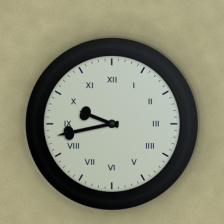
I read 9.43
